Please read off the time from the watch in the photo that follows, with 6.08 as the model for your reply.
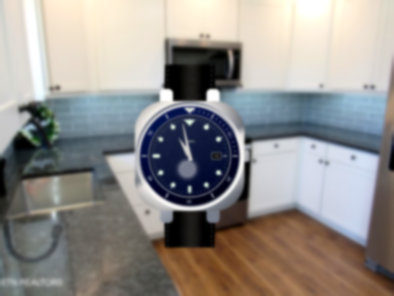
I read 10.58
